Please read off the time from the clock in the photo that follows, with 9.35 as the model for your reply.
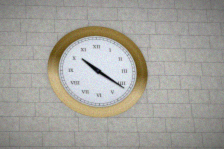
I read 10.21
